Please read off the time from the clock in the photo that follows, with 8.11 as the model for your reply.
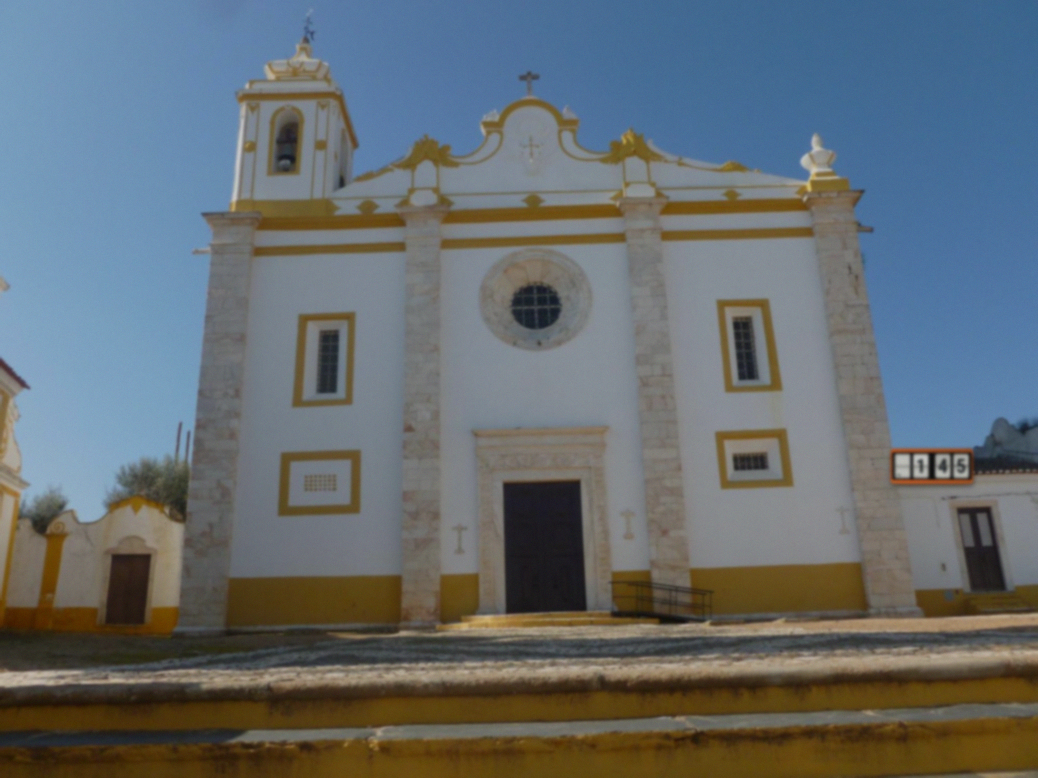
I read 1.45
